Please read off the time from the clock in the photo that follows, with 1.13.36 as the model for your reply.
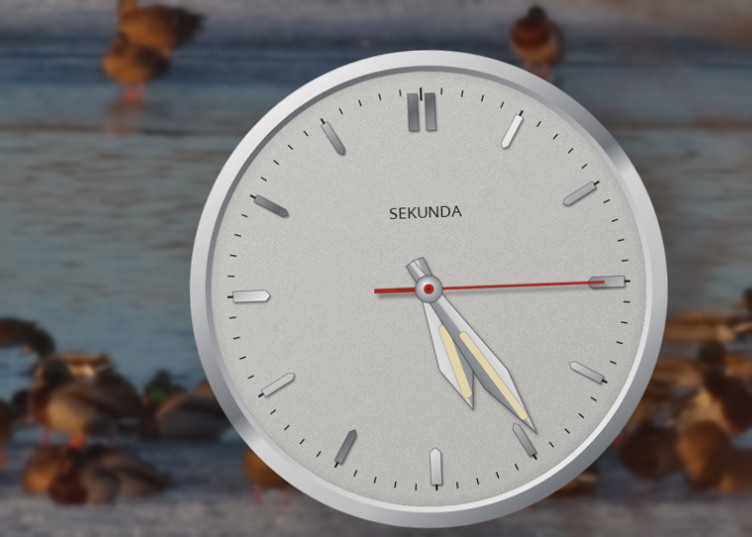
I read 5.24.15
